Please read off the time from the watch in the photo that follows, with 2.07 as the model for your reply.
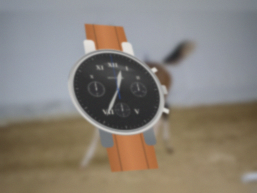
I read 12.35
